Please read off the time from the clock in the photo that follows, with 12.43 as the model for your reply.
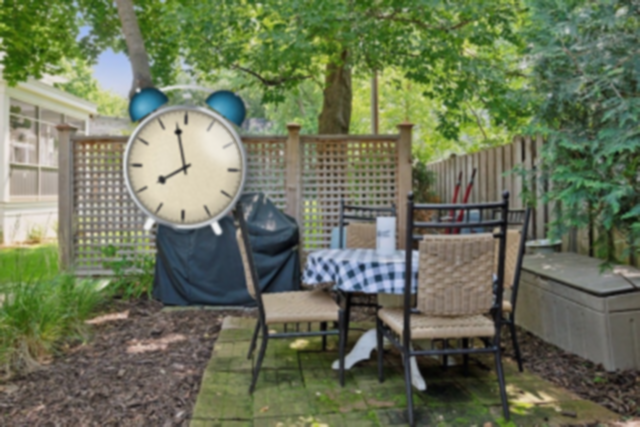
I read 7.58
